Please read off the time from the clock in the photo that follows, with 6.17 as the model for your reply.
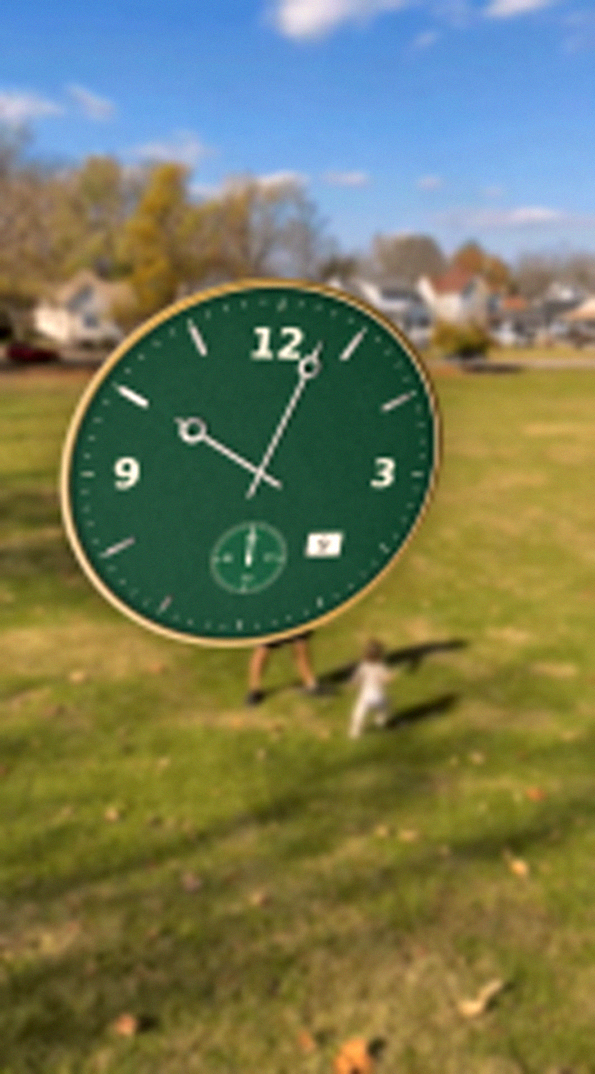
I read 10.03
